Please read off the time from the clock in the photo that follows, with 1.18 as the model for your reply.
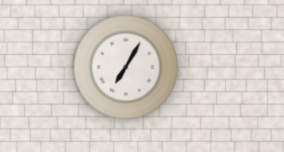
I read 7.05
